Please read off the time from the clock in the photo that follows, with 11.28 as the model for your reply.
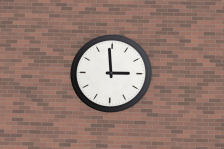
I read 2.59
